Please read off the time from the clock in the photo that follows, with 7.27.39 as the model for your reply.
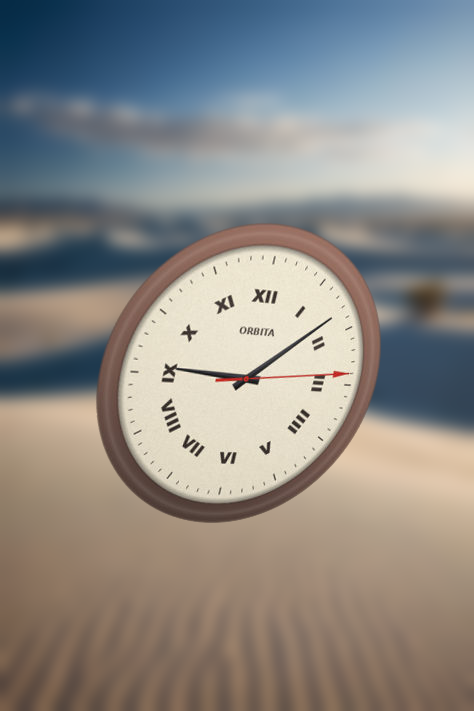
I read 9.08.14
